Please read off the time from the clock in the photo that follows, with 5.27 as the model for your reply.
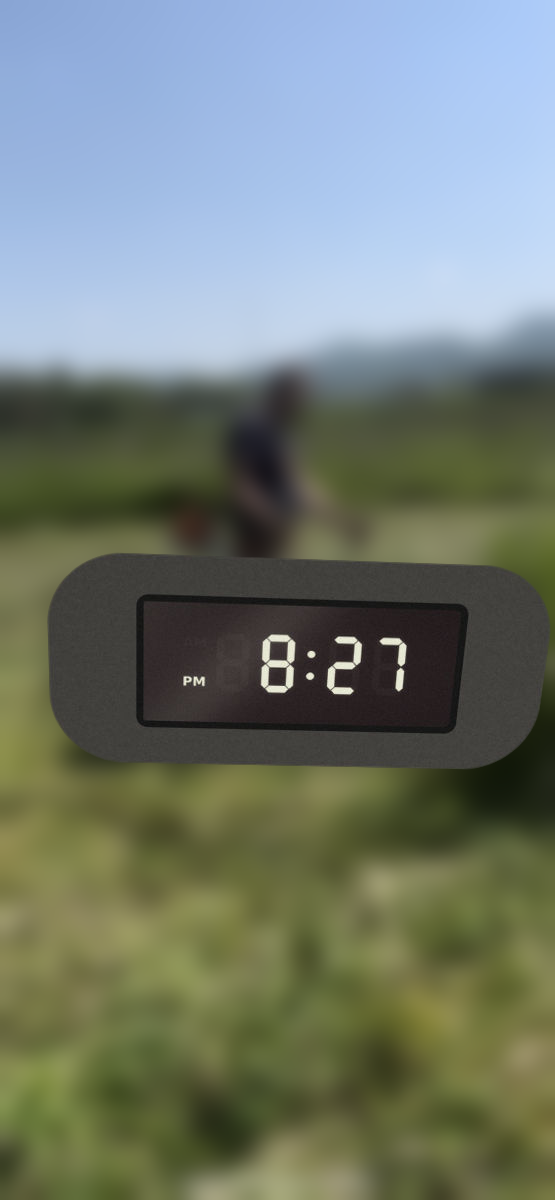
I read 8.27
